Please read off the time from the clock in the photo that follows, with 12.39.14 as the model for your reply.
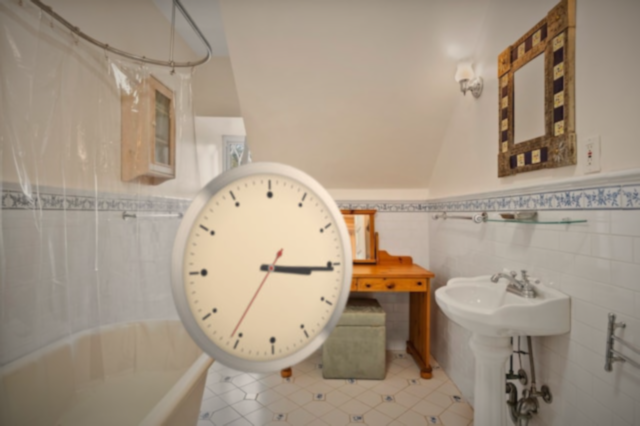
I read 3.15.36
